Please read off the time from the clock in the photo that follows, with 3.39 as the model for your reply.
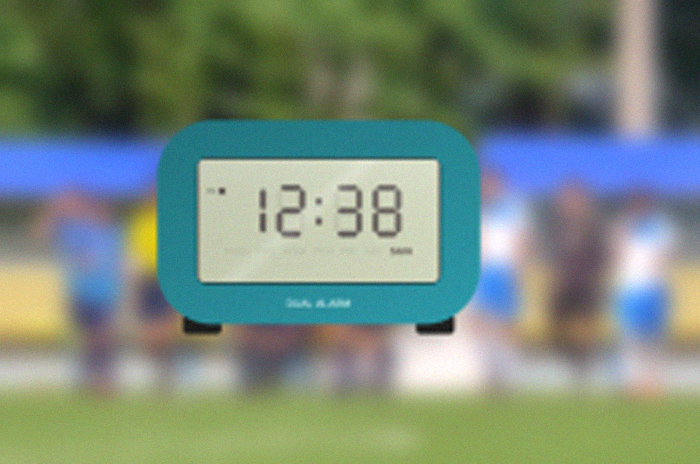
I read 12.38
